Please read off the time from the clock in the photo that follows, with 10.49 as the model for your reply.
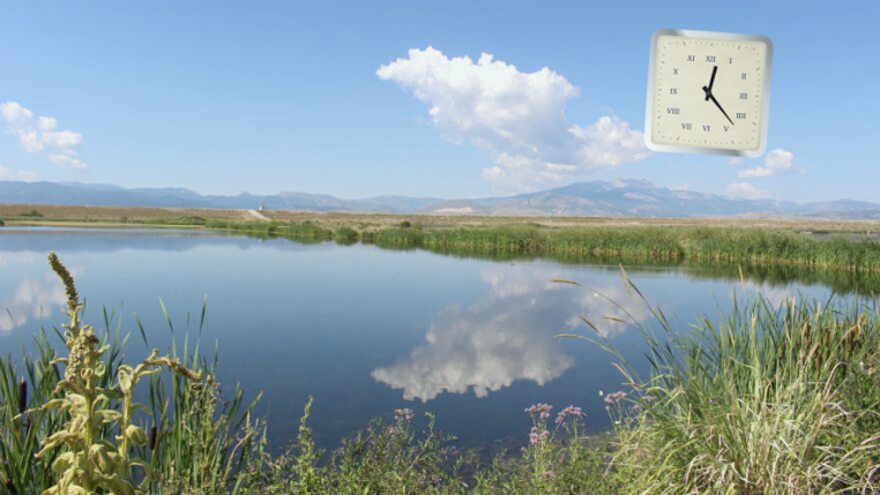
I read 12.23
